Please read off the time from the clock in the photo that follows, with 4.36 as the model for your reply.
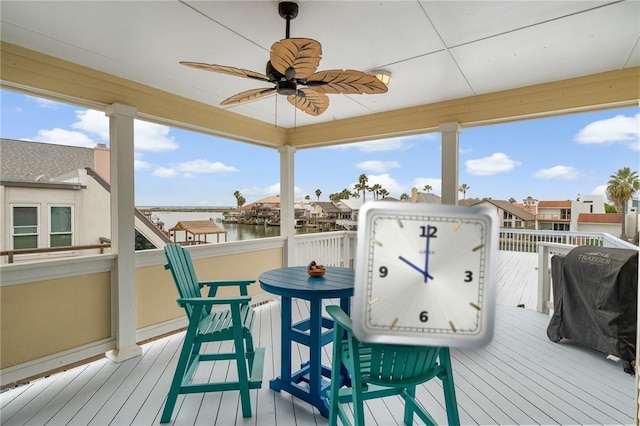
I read 10.00
